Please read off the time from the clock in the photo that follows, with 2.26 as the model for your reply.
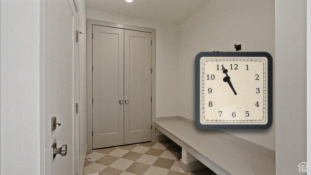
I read 10.56
